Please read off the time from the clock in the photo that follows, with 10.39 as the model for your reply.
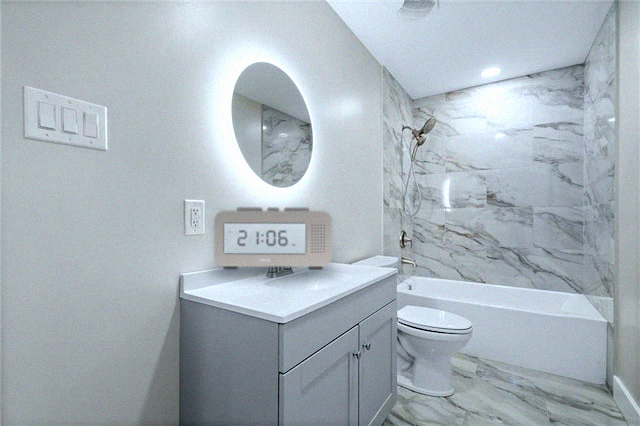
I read 21.06
